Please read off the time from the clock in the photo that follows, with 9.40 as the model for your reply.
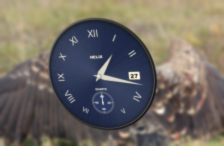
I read 1.17
